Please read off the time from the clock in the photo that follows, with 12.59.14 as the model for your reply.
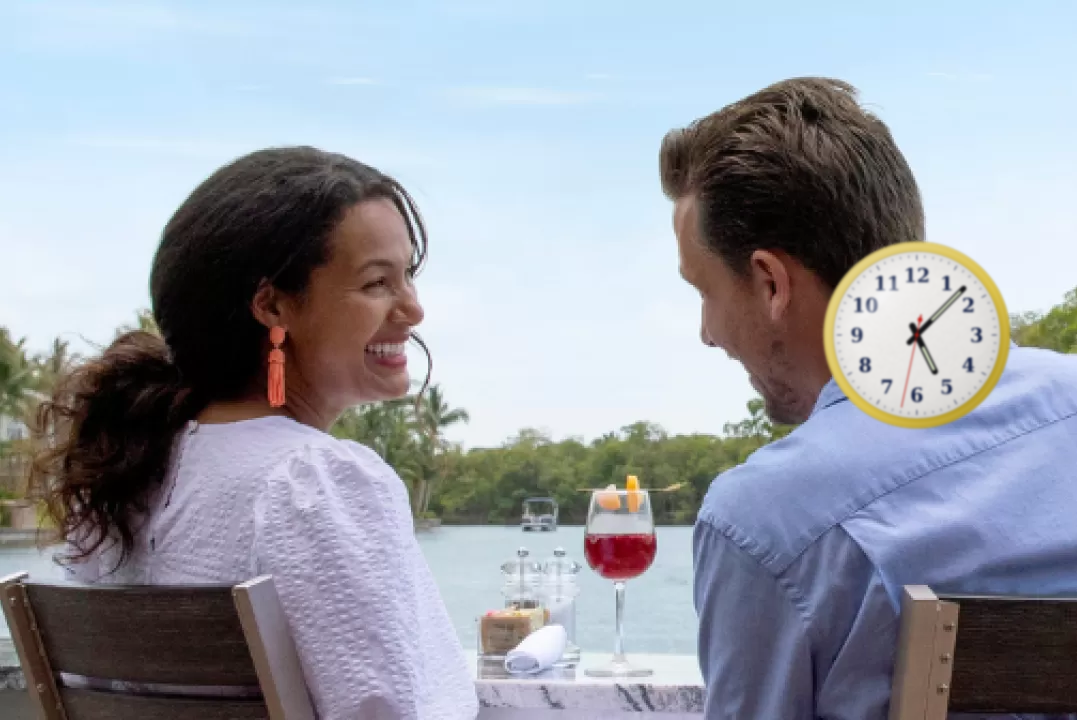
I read 5.07.32
